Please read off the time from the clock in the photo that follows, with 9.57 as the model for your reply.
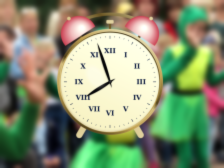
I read 7.57
